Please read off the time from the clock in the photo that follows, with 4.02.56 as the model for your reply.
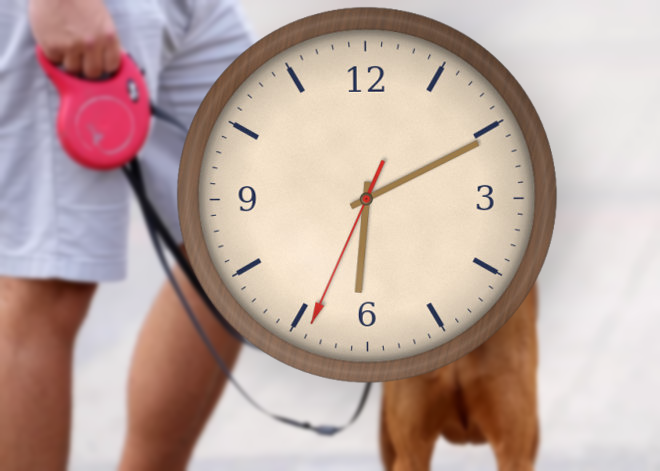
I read 6.10.34
